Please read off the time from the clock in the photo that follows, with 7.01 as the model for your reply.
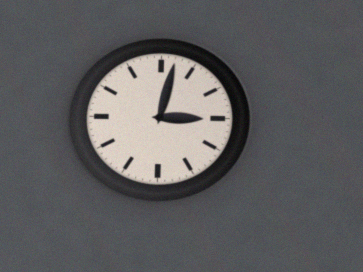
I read 3.02
